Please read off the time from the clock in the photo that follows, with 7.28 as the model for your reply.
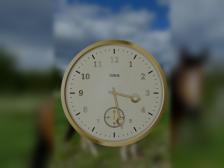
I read 3.28
